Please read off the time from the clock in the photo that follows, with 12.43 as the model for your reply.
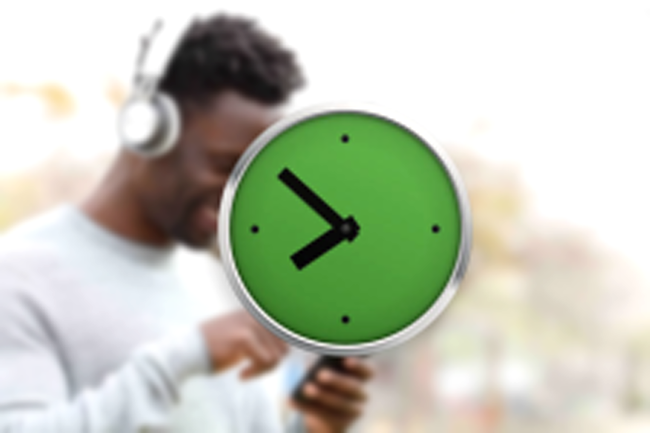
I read 7.52
